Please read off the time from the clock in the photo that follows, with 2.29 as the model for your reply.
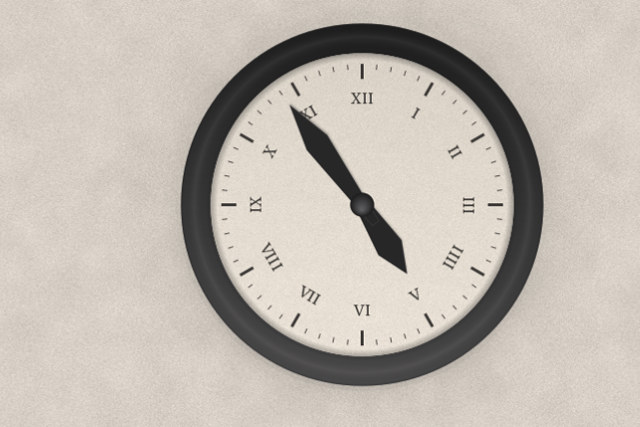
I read 4.54
